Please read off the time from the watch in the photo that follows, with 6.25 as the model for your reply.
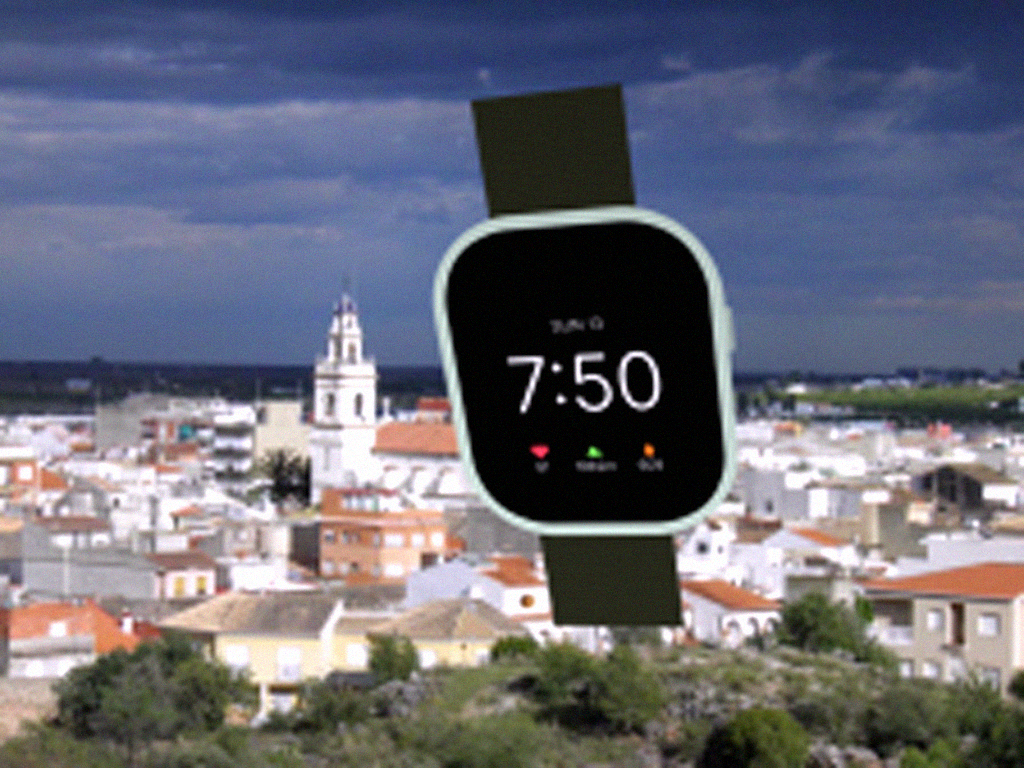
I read 7.50
